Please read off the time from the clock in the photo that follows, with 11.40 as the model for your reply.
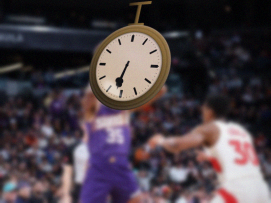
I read 6.32
